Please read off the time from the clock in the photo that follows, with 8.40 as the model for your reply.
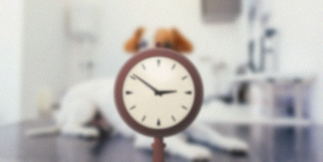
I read 2.51
